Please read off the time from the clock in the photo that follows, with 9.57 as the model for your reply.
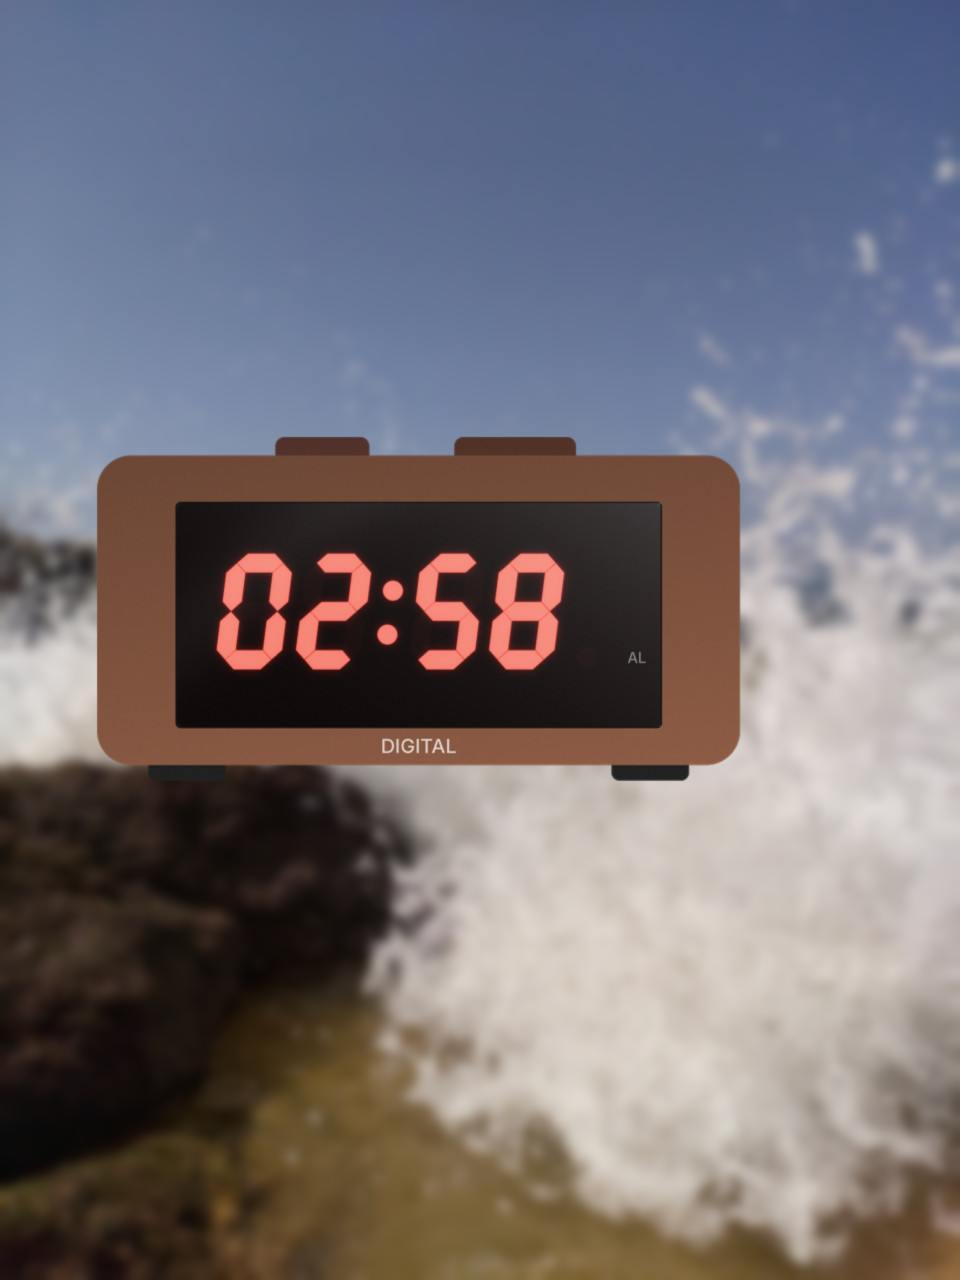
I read 2.58
